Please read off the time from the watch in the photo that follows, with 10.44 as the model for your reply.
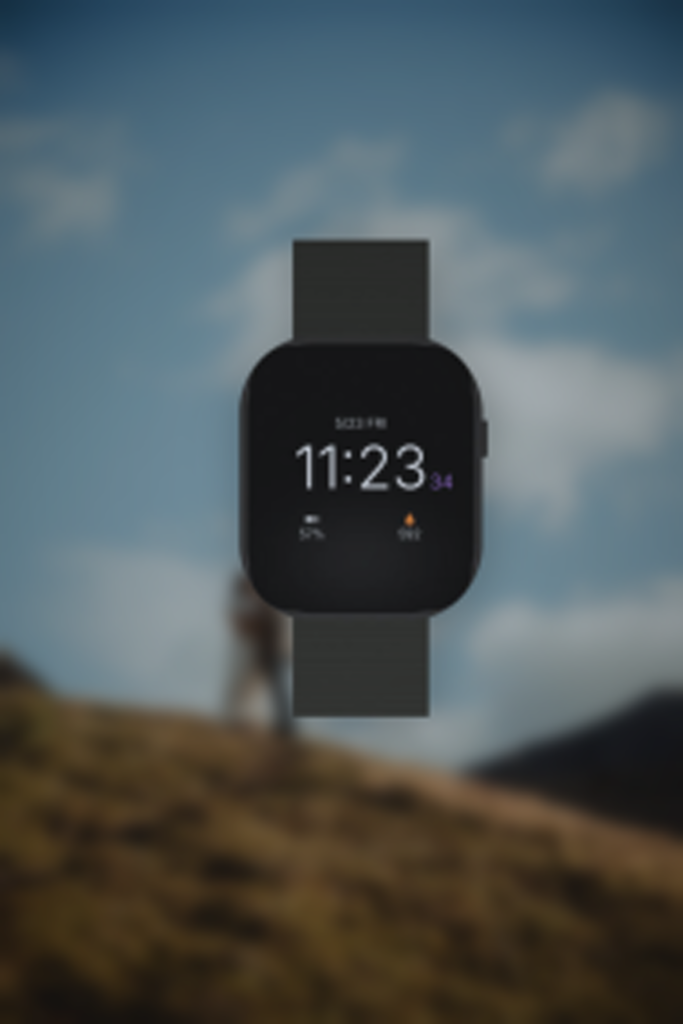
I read 11.23
